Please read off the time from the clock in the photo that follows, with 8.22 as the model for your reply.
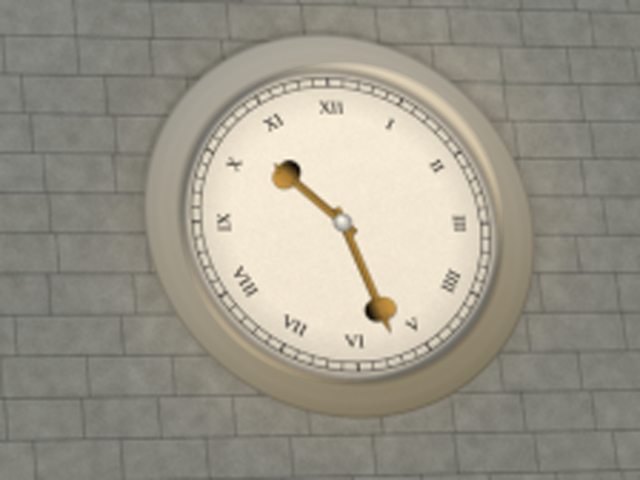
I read 10.27
